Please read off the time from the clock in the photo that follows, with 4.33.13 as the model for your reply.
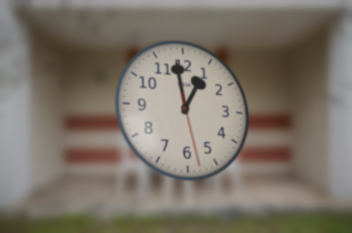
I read 12.58.28
